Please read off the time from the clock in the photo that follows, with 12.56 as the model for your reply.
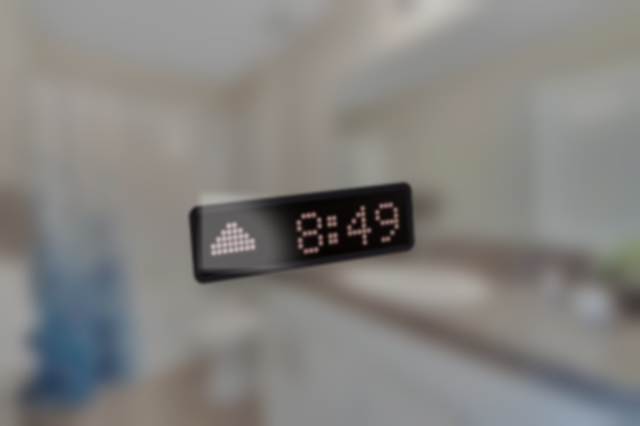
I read 8.49
